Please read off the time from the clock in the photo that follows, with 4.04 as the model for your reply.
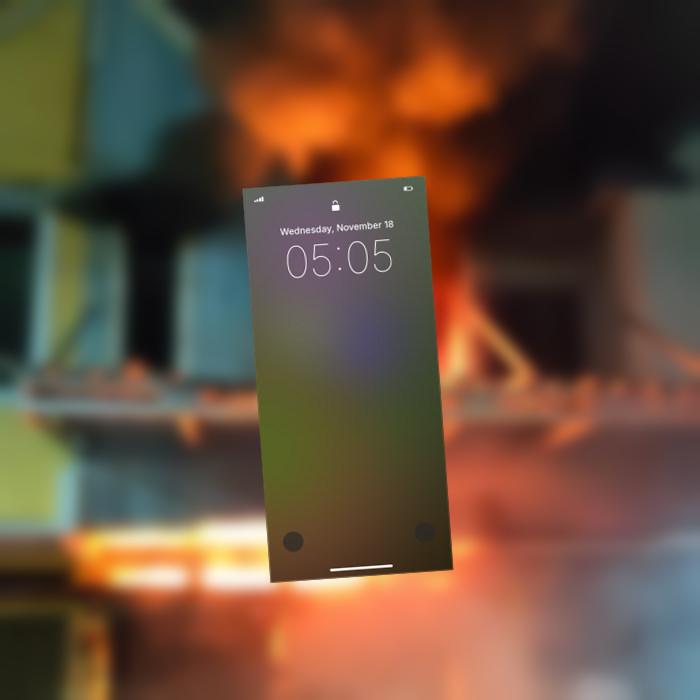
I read 5.05
